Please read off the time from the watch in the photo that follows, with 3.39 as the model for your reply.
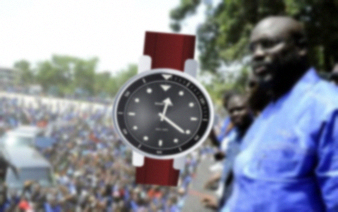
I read 12.21
